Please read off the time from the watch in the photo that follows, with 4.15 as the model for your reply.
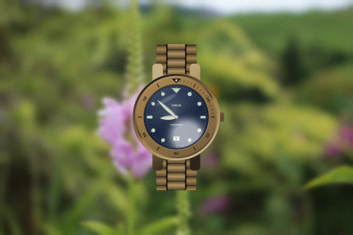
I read 8.52
